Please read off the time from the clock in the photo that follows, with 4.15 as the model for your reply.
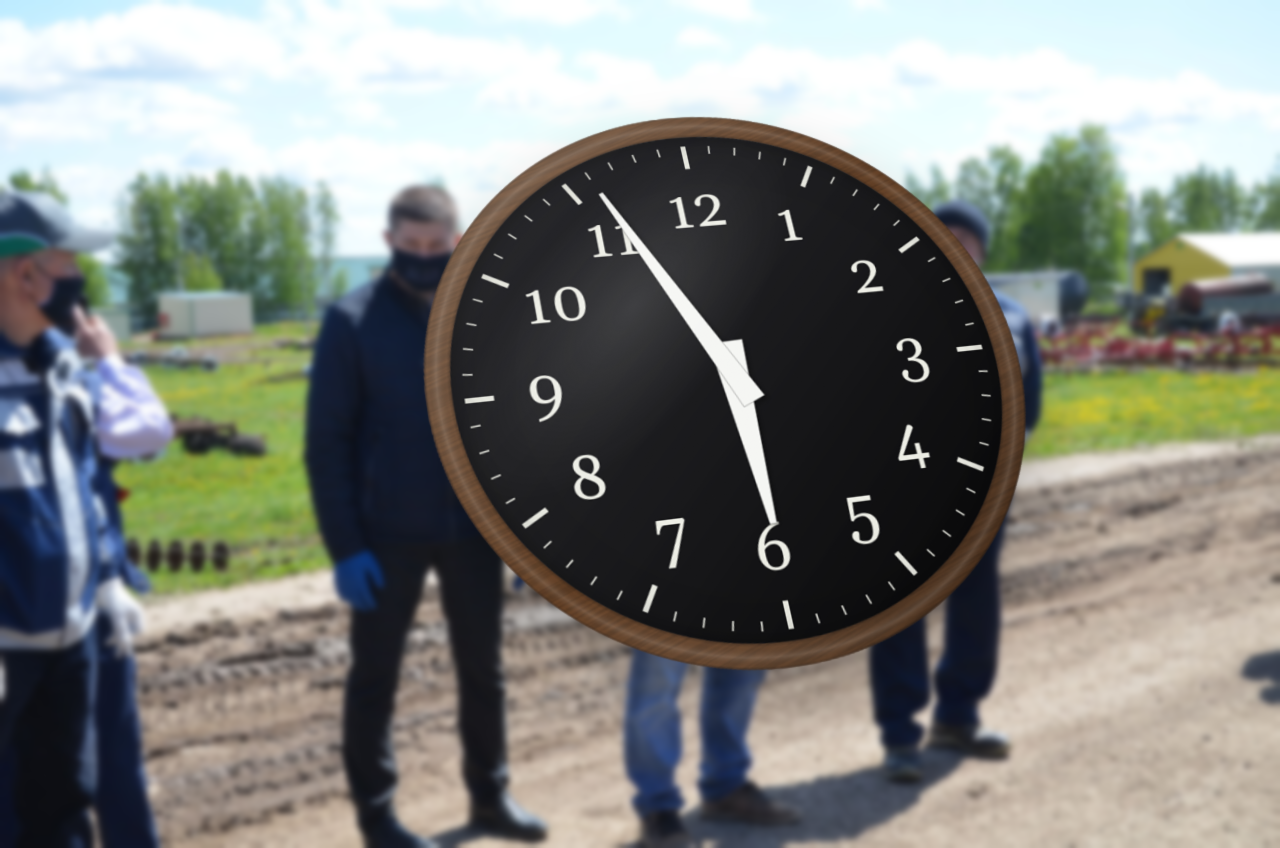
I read 5.56
